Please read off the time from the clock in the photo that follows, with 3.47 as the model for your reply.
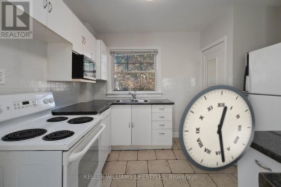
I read 12.28
